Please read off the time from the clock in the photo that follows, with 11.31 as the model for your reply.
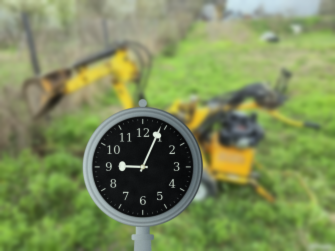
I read 9.04
